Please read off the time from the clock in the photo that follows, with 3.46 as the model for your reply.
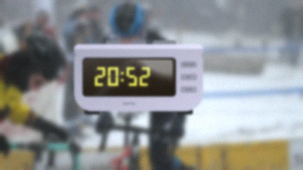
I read 20.52
